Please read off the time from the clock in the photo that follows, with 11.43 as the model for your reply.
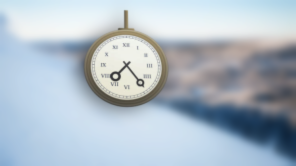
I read 7.24
